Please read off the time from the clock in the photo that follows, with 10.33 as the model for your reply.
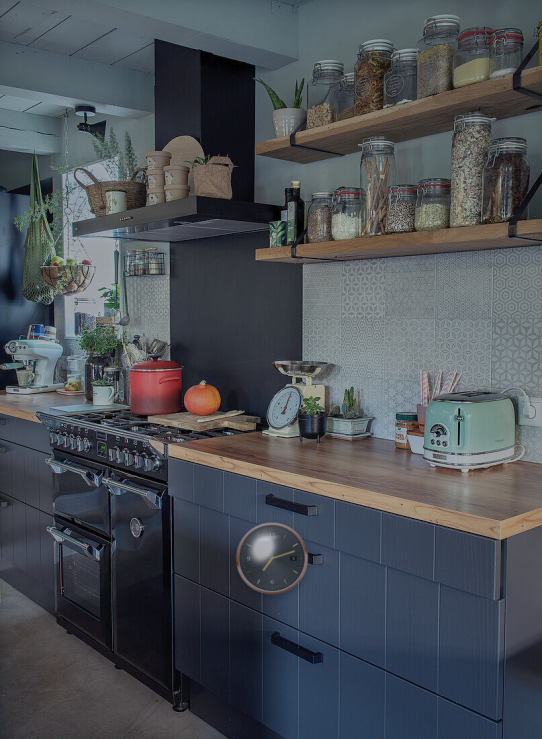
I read 7.12
